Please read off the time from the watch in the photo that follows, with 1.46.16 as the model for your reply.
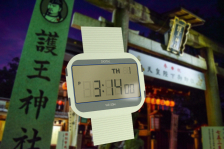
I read 3.14.00
